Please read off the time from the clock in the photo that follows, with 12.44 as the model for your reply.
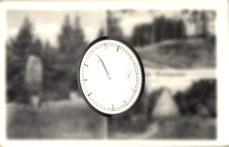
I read 10.56
